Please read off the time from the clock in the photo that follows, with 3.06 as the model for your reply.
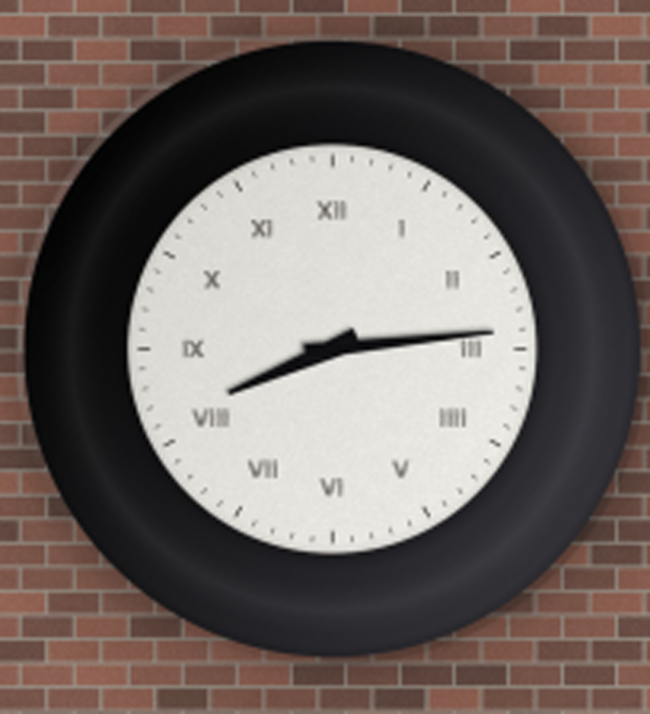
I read 8.14
